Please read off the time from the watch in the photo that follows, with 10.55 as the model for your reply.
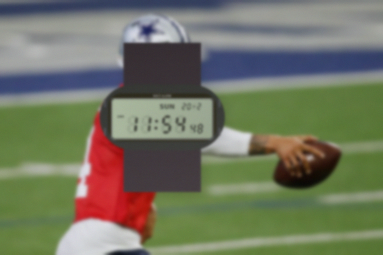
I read 11.54
